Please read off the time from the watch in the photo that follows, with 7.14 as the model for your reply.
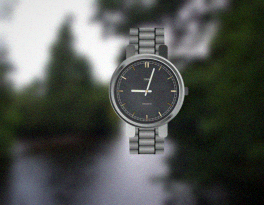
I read 9.03
